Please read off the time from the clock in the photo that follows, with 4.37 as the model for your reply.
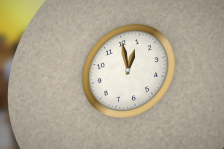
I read 1.00
